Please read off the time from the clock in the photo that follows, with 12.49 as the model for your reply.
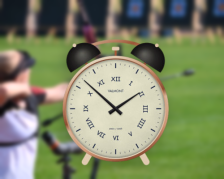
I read 1.52
